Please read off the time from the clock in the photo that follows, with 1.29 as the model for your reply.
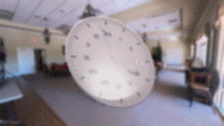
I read 3.58
